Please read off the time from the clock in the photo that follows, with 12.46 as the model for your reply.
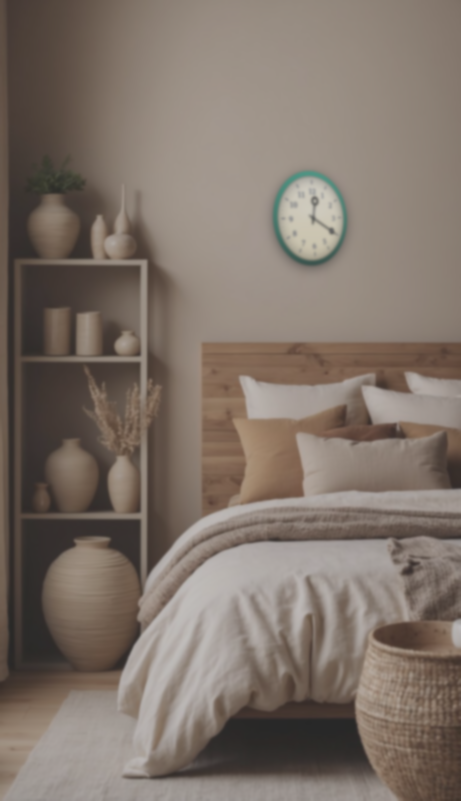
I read 12.20
